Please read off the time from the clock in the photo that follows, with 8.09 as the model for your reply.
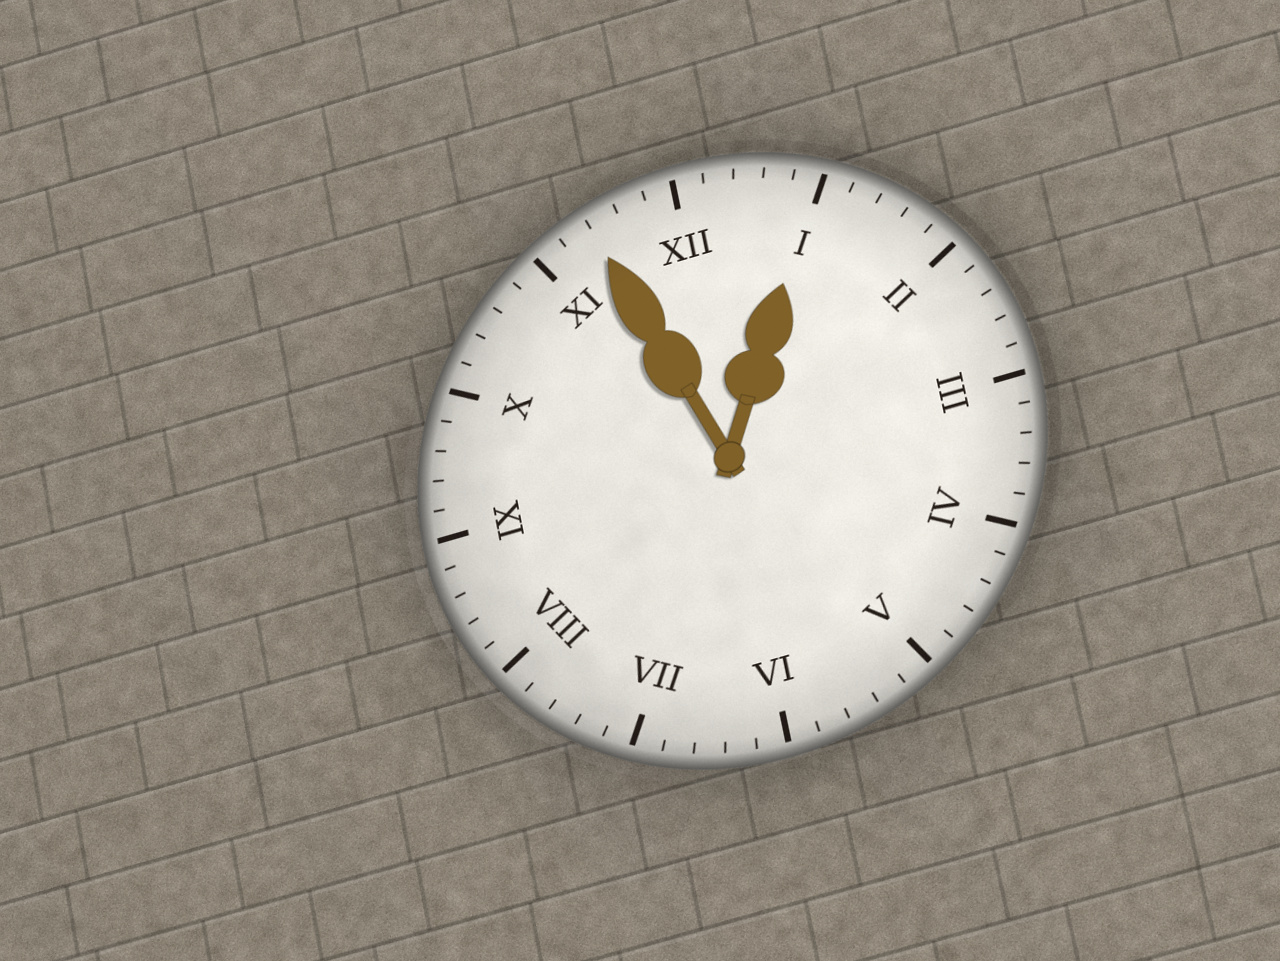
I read 12.57
